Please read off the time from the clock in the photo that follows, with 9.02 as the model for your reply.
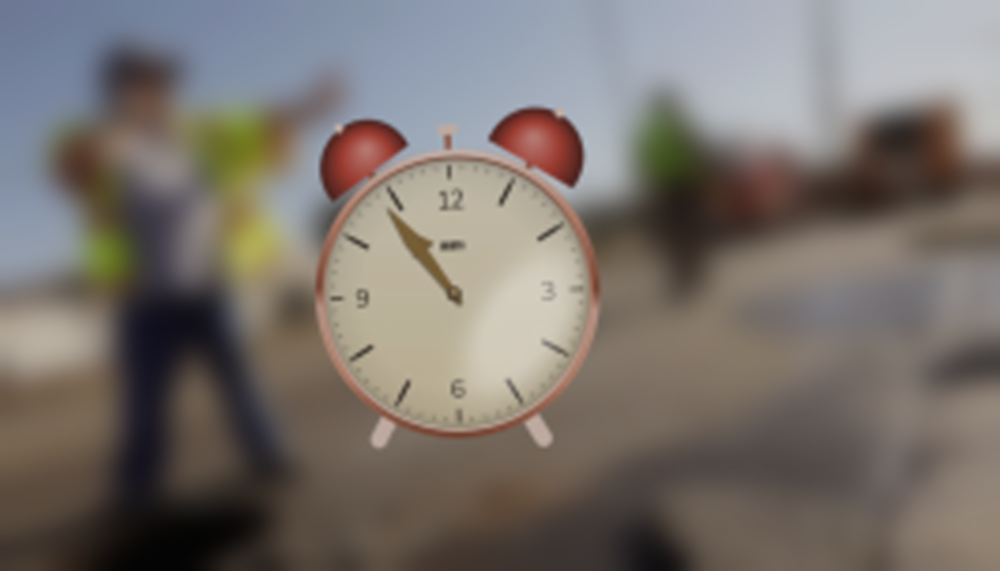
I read 10.54
